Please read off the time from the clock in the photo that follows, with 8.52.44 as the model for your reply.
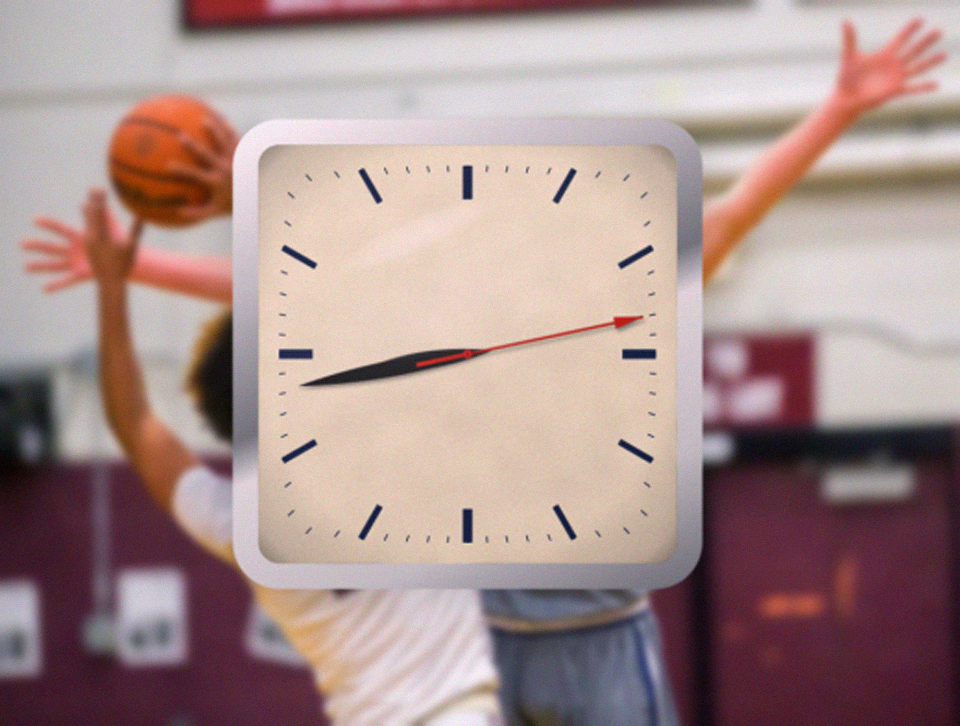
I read 8.43.13
